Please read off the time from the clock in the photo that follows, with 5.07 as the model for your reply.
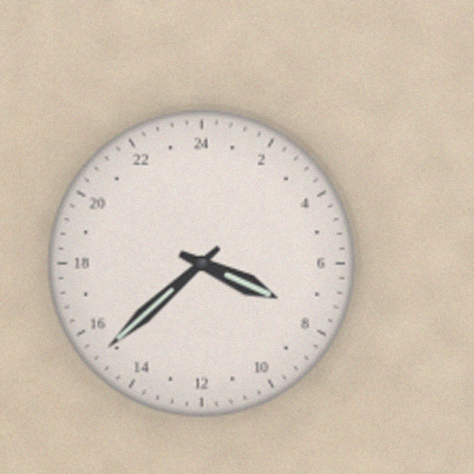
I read 7.38
